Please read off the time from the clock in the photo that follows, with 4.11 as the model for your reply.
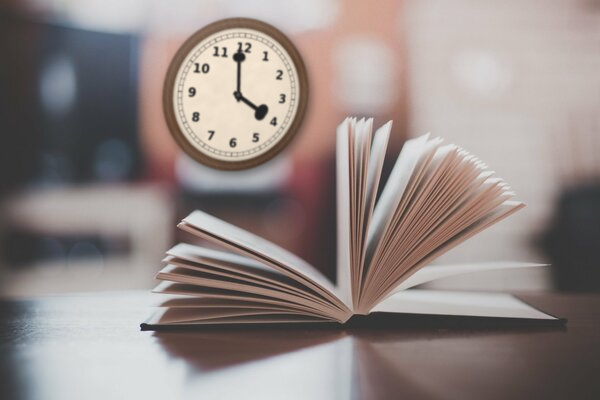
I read 3.59
